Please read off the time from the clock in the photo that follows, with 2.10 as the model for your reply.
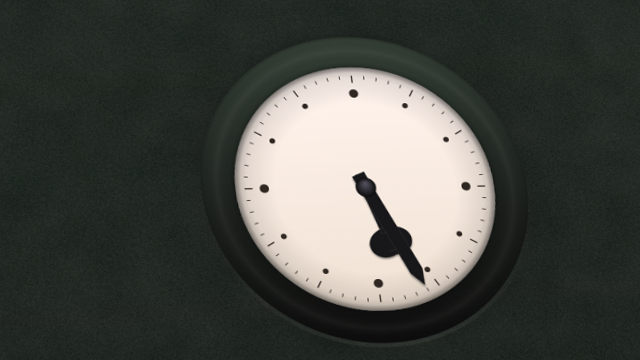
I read 5.26
